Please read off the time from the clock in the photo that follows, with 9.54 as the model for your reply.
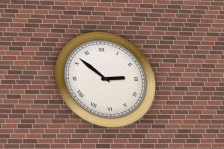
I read 2.52
